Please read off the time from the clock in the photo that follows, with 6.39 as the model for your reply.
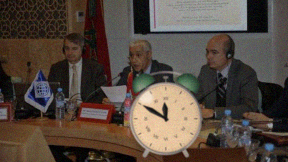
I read 11.50
